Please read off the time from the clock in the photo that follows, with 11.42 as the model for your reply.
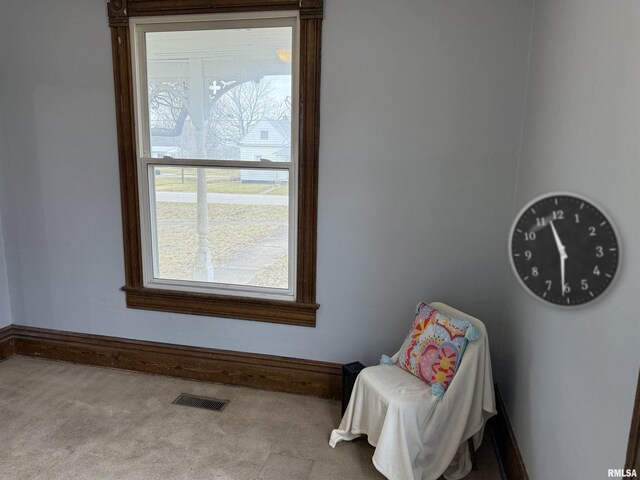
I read 11.31
